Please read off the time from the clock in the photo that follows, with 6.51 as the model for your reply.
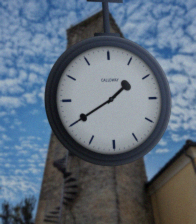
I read 1.40
